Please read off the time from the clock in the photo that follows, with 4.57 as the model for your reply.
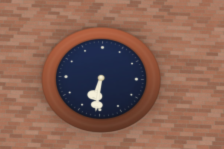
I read 6.31
